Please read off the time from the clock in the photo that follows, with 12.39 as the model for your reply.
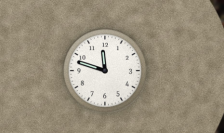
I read 11.48
